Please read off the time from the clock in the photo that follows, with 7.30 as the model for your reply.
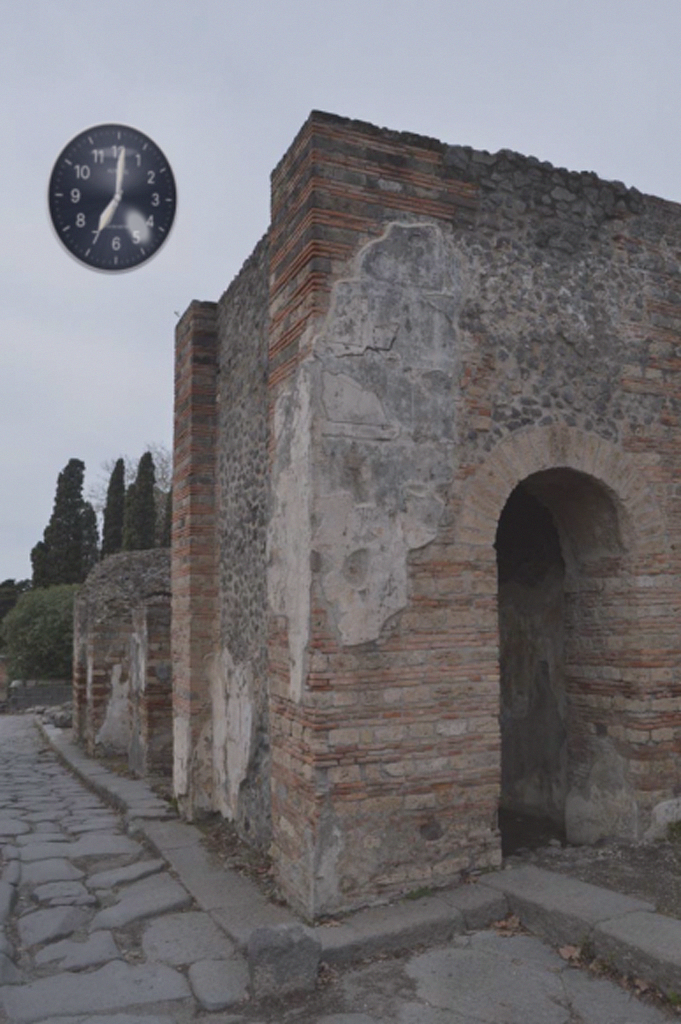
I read 7.01
